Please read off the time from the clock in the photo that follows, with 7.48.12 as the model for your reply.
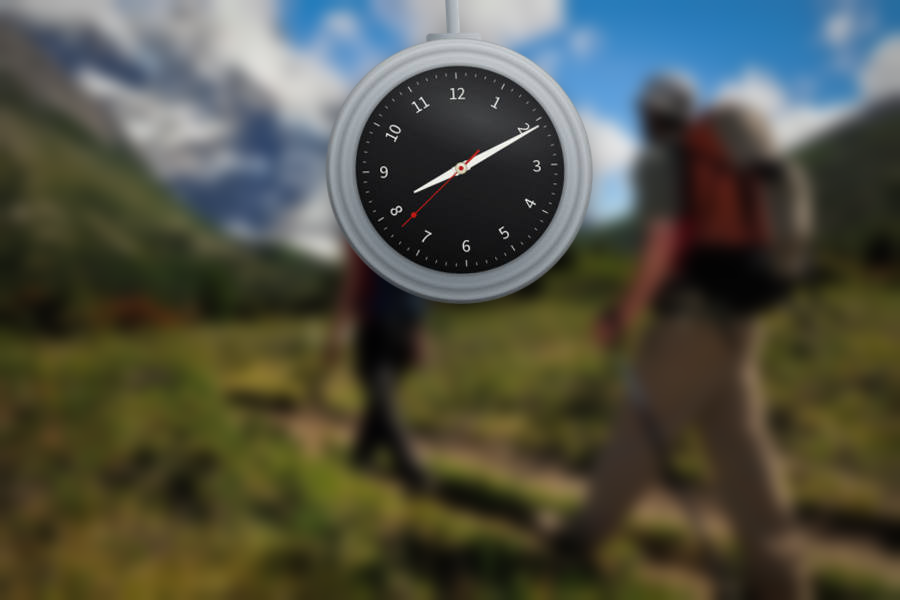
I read 8.10.38
